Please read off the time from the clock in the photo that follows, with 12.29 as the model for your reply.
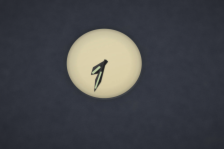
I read 7.33
